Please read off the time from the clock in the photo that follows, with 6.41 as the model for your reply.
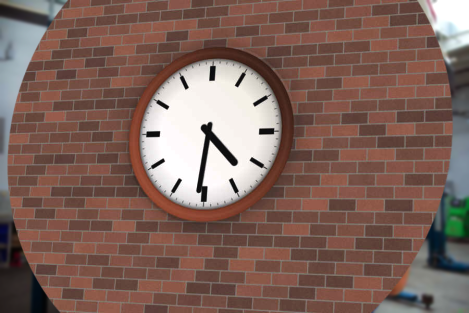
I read 4.31
